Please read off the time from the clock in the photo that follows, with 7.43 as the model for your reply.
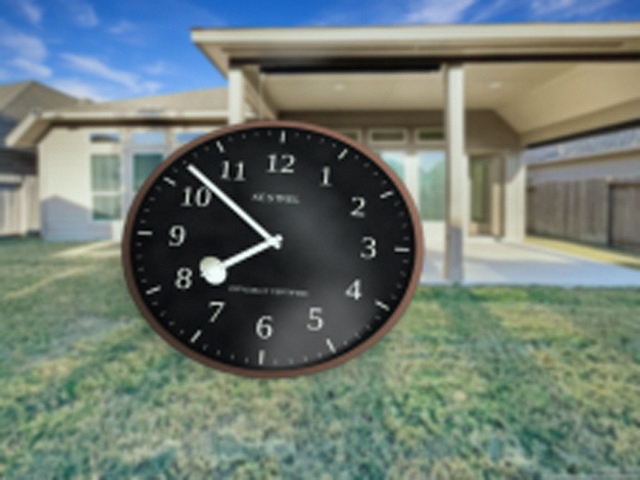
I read 7.52
